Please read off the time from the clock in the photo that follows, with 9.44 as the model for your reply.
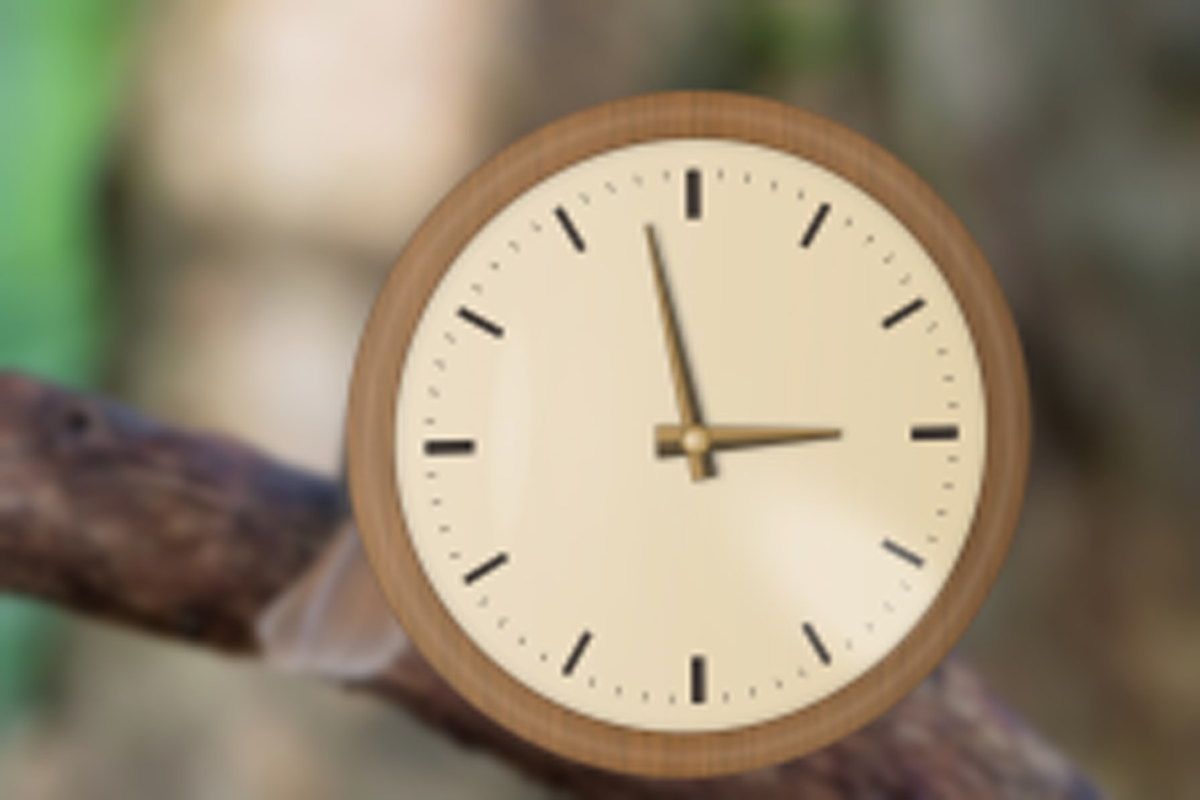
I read 2.58
